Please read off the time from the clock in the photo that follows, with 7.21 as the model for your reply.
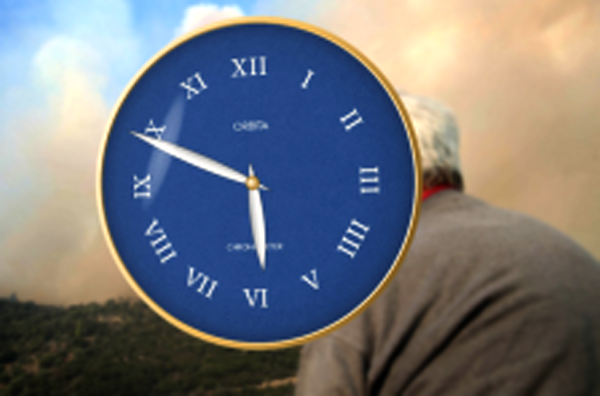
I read 5.49
